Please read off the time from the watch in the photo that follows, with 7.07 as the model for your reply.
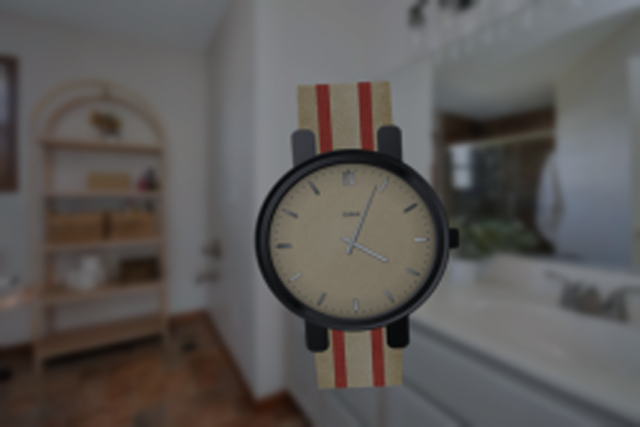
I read 4.04
